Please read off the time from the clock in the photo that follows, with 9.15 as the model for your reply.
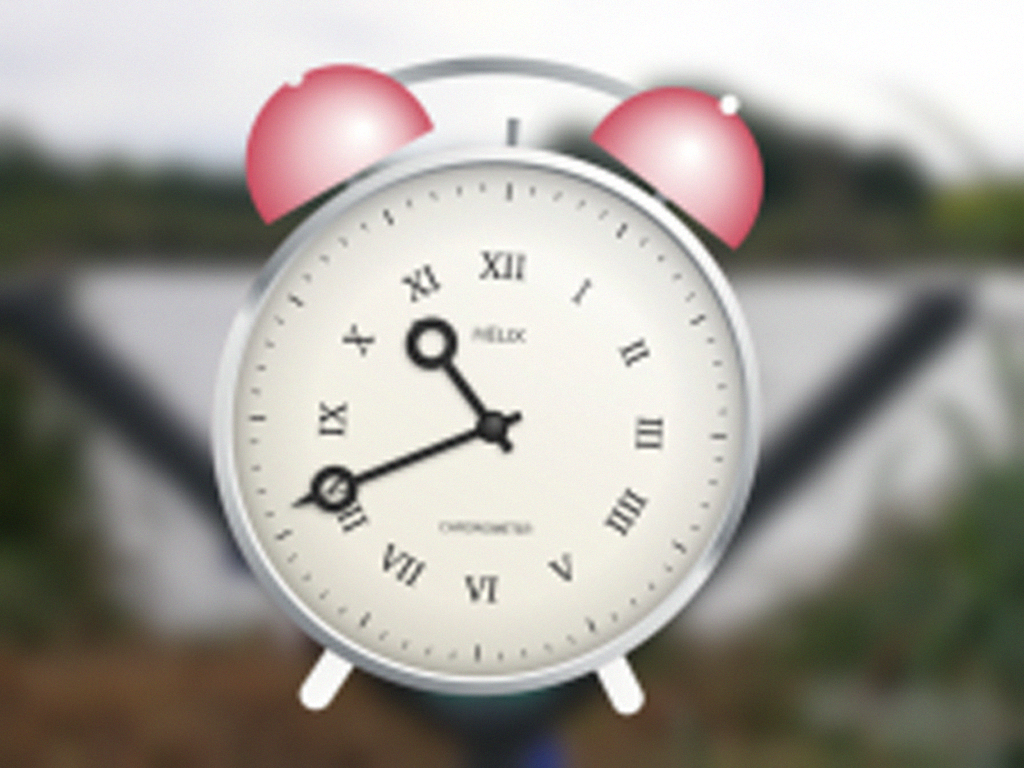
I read 10.41
